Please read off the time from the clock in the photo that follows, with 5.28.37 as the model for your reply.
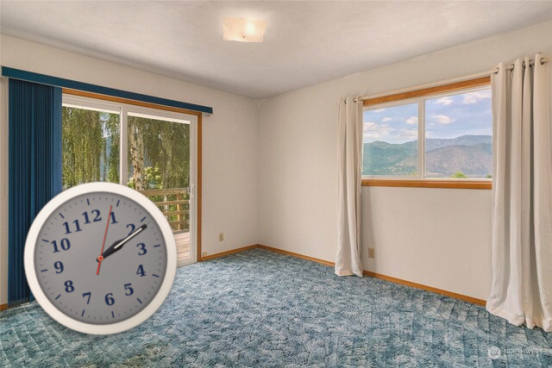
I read 2.11.04
